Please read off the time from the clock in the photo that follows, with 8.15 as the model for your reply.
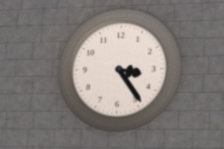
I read 3.24
